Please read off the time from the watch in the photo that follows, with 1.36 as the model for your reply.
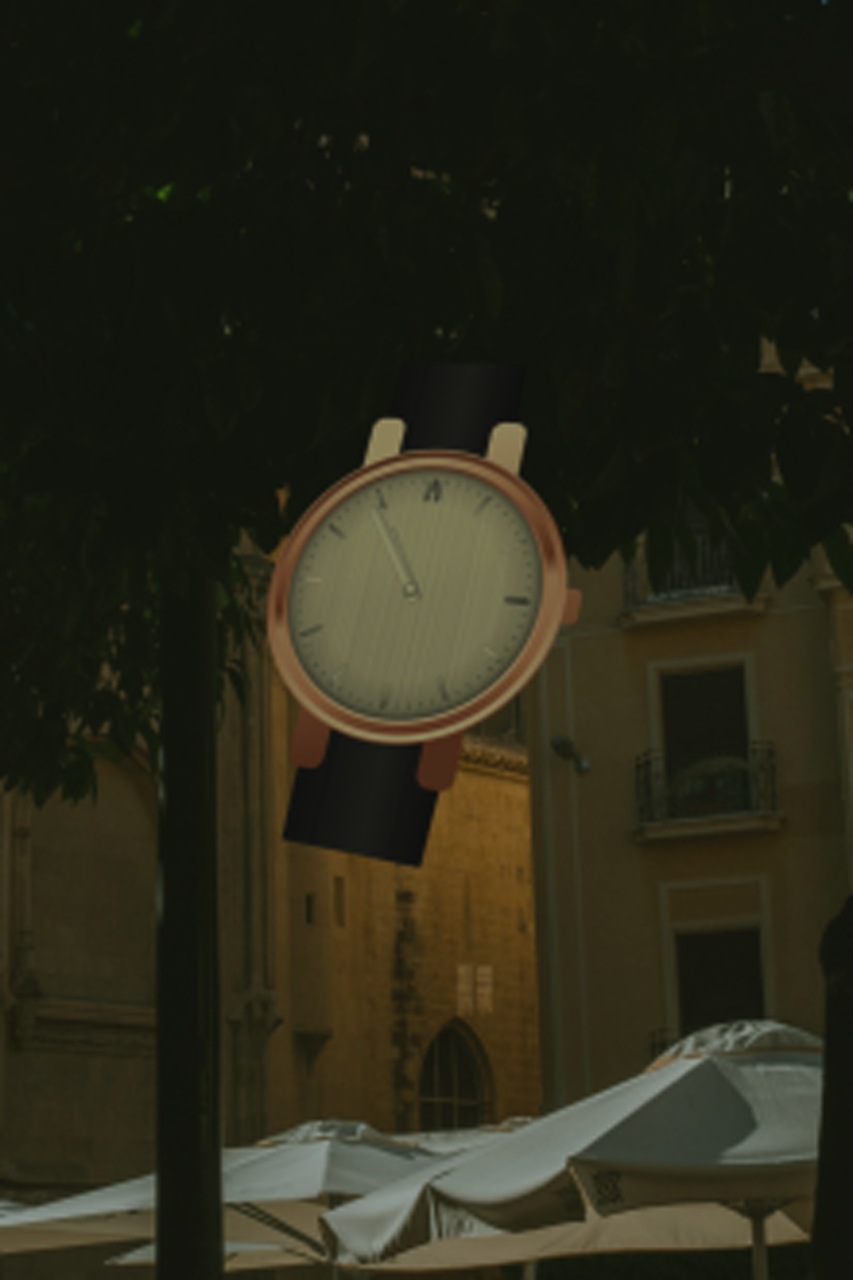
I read 10.54
